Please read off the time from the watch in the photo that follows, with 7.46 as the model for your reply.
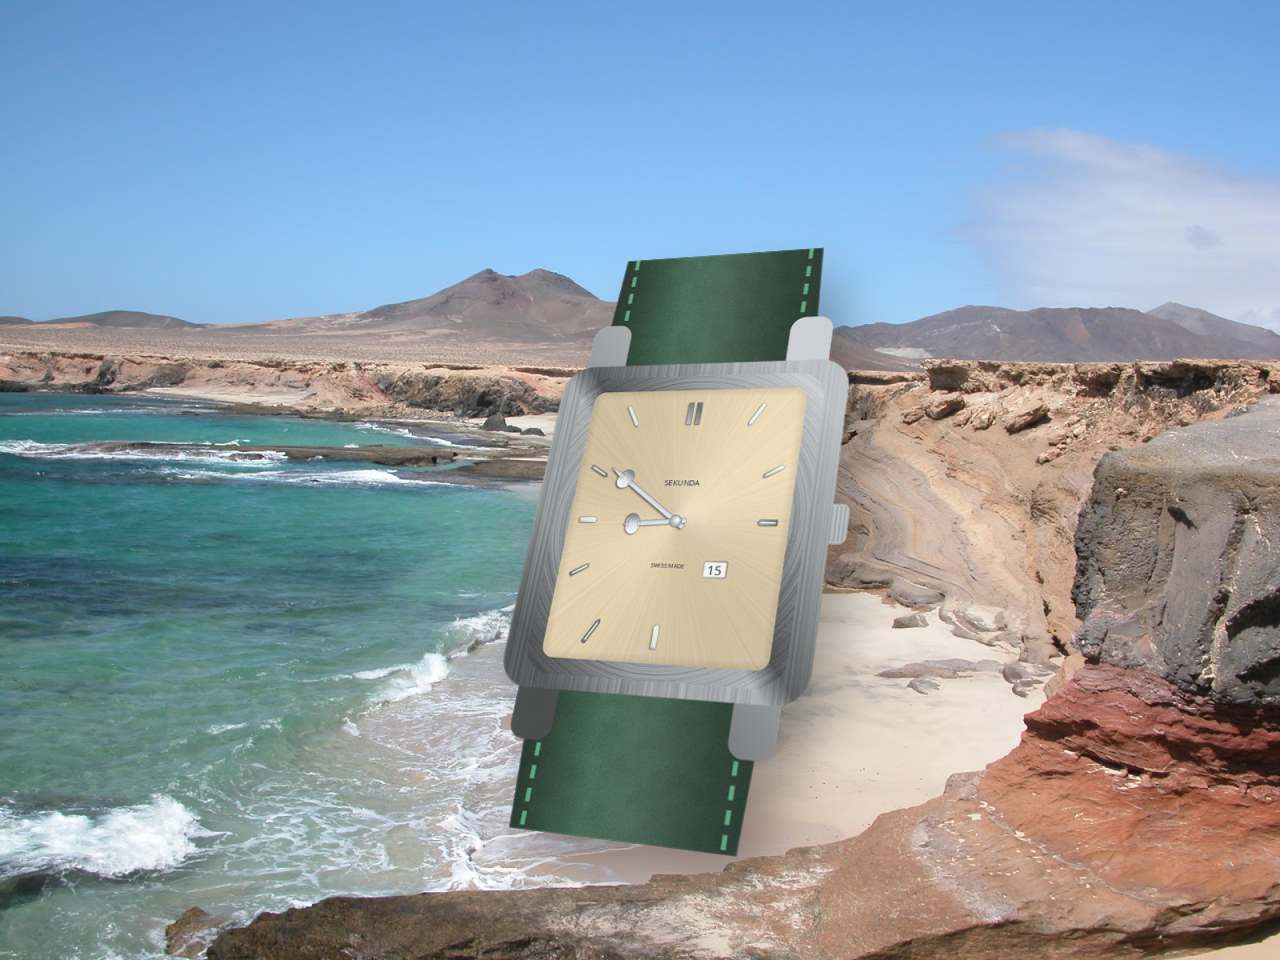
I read 8.51
